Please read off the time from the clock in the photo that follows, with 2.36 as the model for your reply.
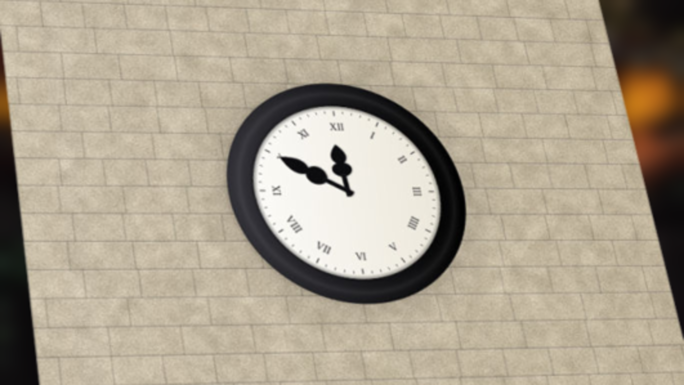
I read 11.50
